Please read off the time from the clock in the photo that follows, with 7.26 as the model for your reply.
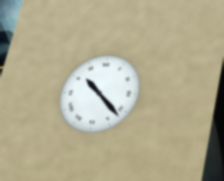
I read 10.22
